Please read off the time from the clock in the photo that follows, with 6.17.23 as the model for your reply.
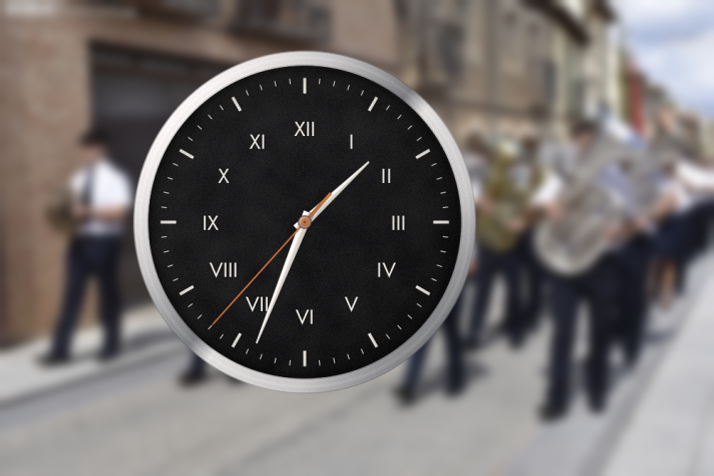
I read 1.33.37
